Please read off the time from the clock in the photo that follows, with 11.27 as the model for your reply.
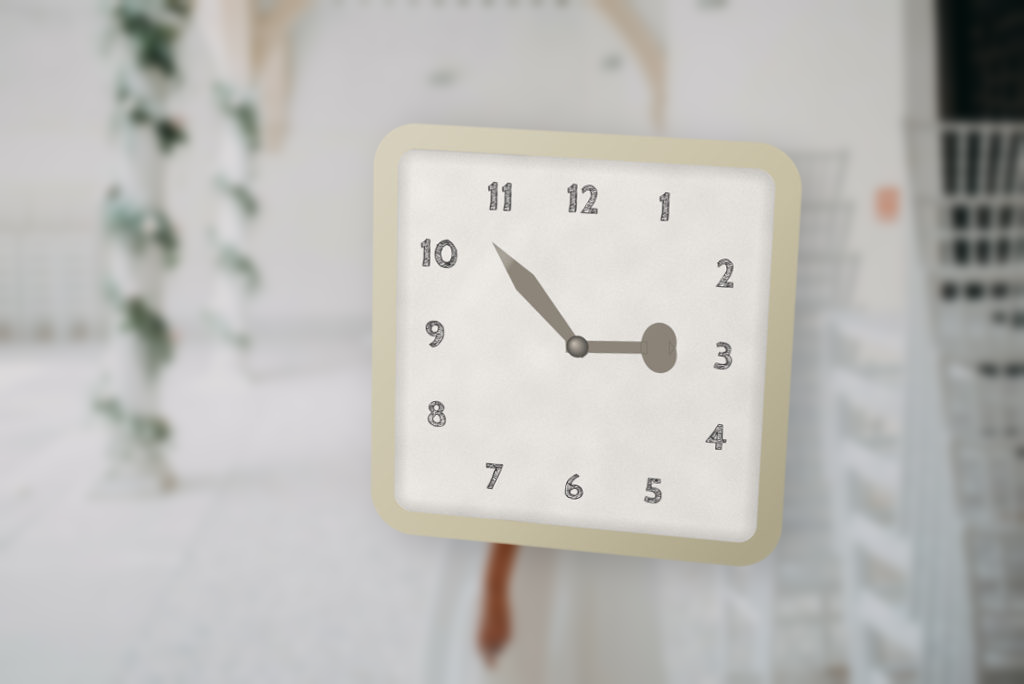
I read 2.53
